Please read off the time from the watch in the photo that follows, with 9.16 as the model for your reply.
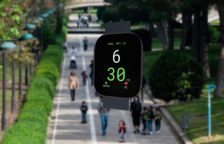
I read 6.30
